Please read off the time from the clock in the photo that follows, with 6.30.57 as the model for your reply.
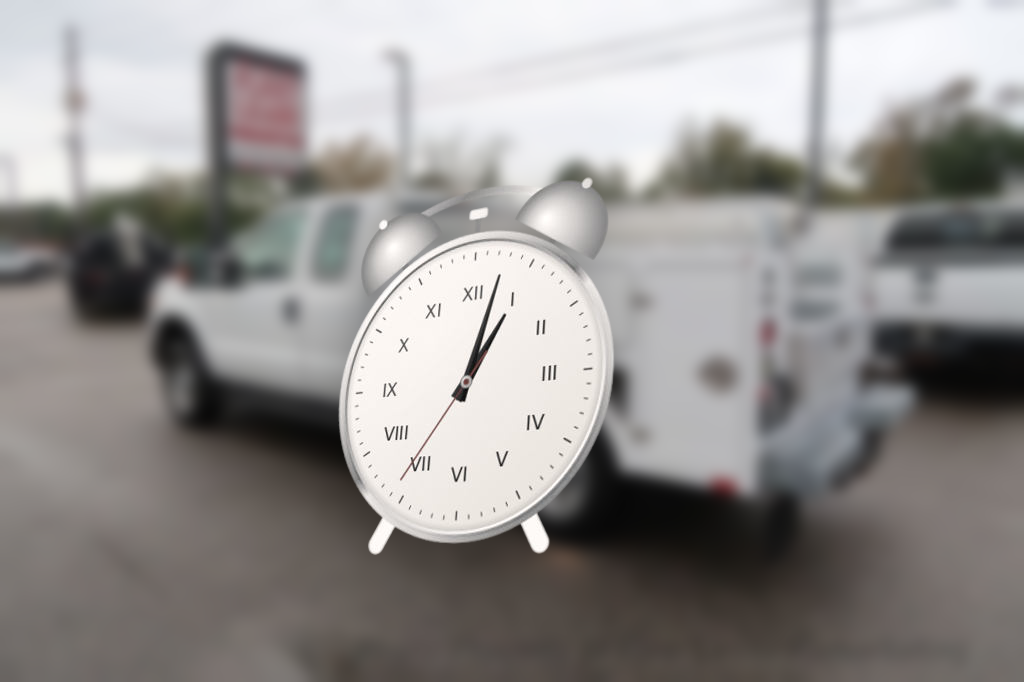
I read 1.02.36
